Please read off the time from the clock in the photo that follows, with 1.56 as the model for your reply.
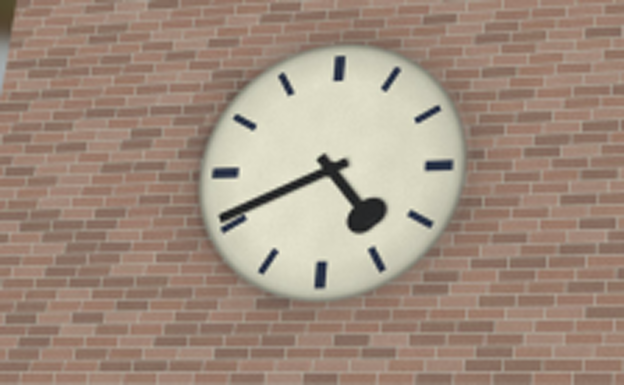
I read 4.41
